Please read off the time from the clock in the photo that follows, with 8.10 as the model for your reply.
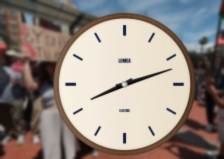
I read 8.12
